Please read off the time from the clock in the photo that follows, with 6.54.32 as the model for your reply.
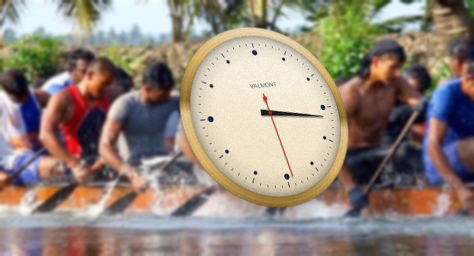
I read 3.16.29
